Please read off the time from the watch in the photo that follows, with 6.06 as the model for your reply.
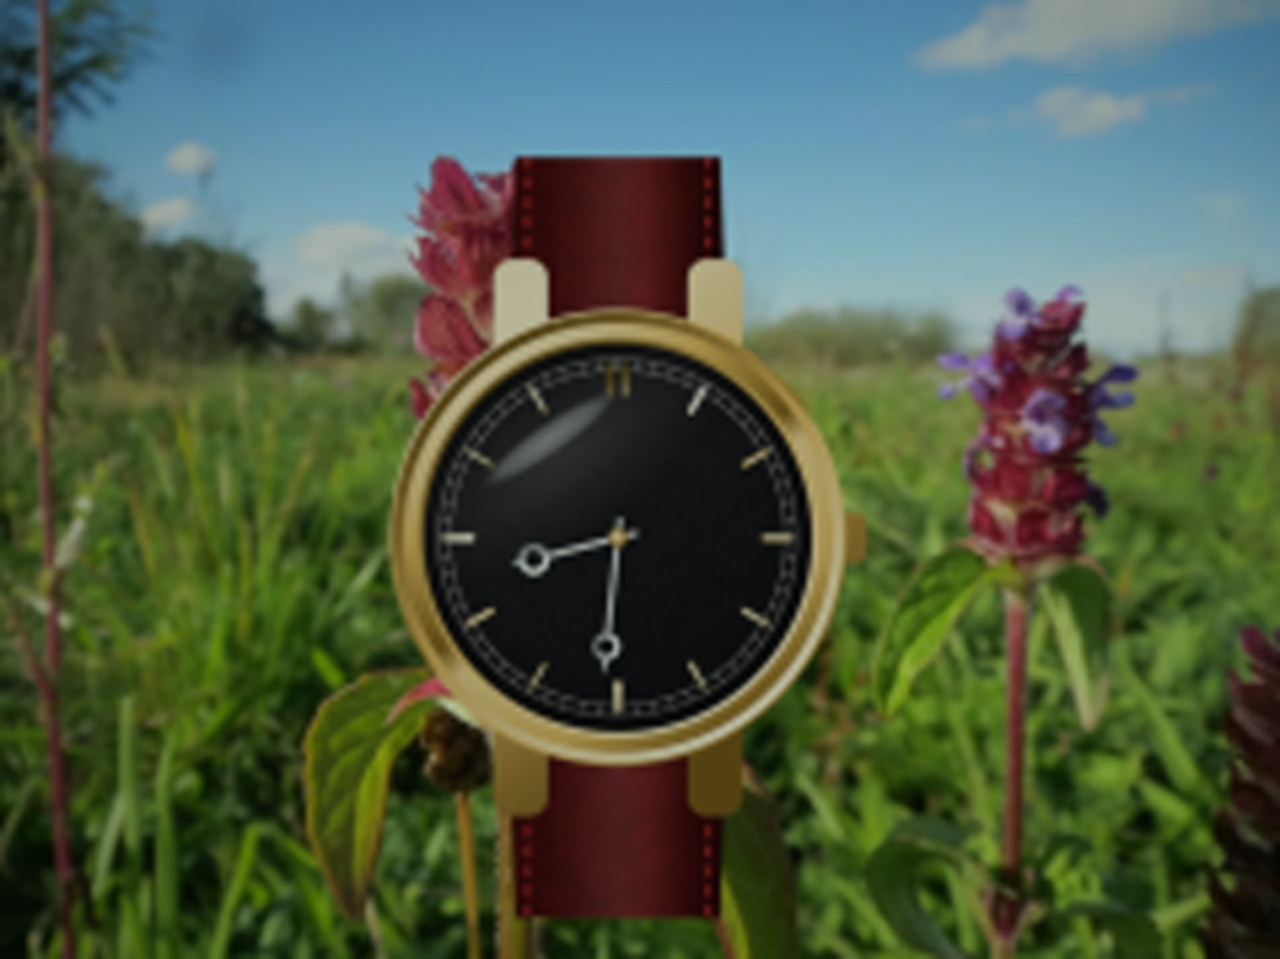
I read 8.31
